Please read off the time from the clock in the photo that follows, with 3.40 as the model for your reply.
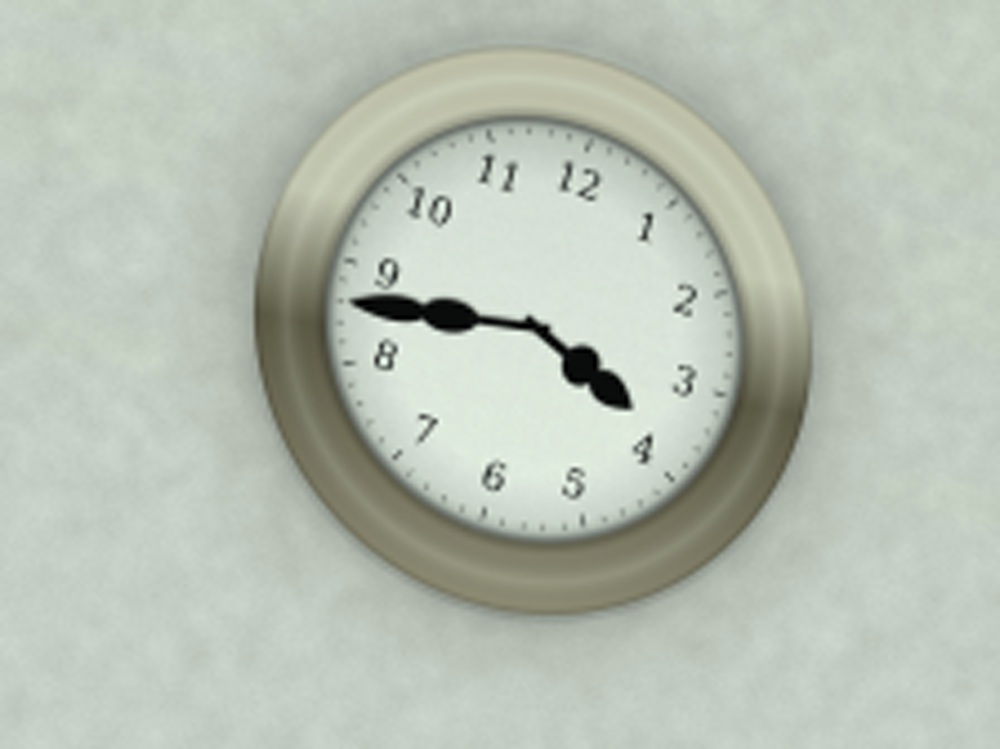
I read 3.43
